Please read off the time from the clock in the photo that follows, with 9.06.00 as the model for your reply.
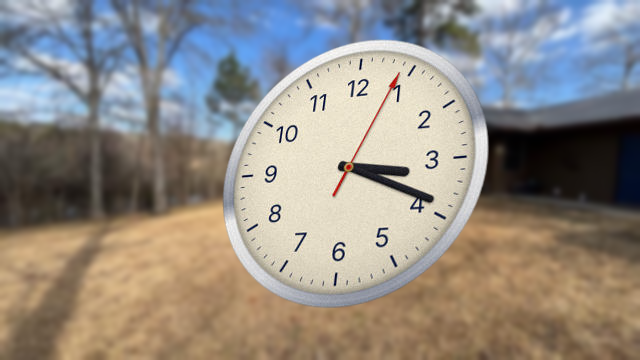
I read 3.19.04
